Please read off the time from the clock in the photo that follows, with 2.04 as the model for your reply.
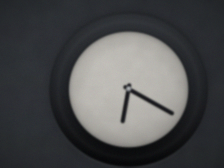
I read 6.20
